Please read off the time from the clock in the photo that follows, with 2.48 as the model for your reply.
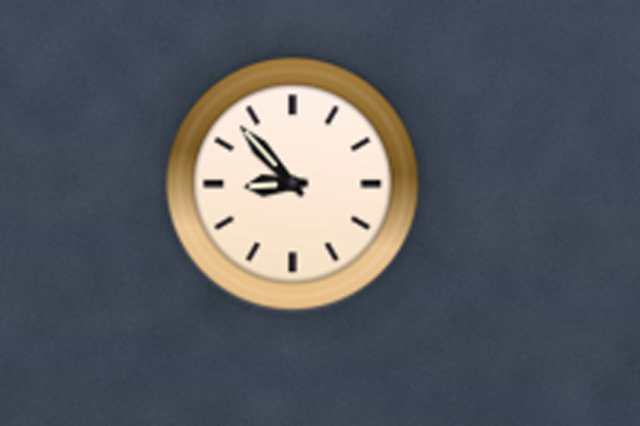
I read 8.53
